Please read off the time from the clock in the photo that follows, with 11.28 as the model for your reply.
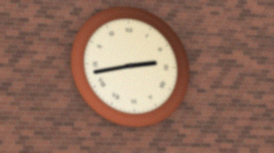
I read 2.43
